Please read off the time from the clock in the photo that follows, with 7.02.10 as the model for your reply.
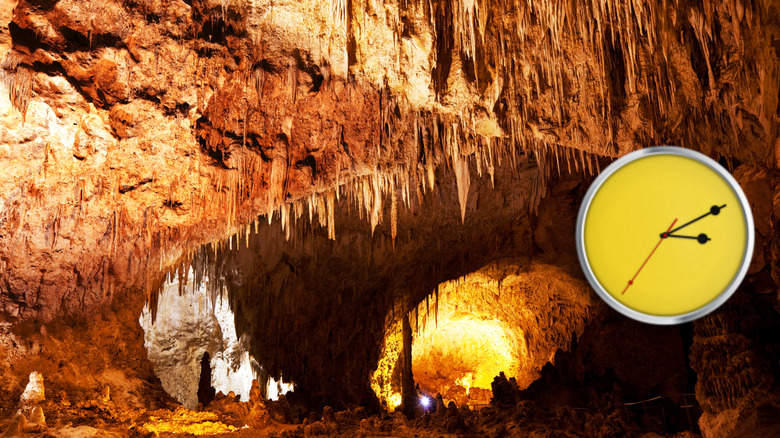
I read 3.10.36
